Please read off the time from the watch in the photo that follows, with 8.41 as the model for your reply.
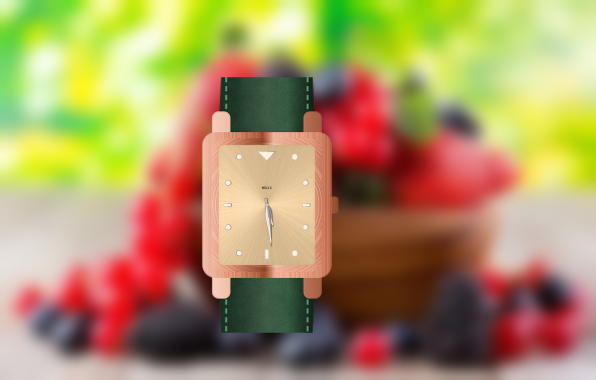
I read 5.29
